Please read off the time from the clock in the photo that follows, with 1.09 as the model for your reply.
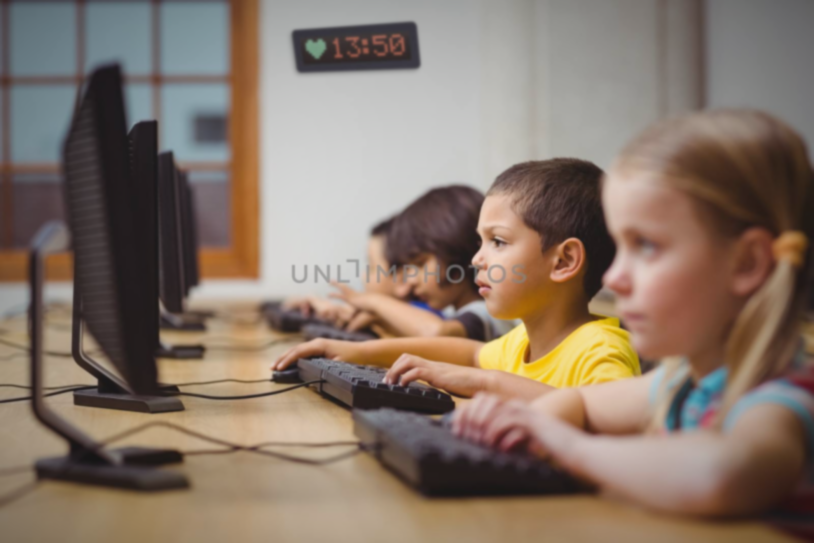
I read 13.50
